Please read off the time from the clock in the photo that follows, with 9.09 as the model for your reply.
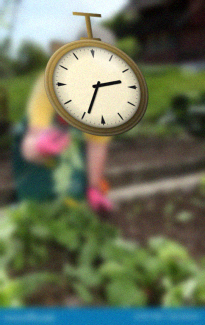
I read 2.34
